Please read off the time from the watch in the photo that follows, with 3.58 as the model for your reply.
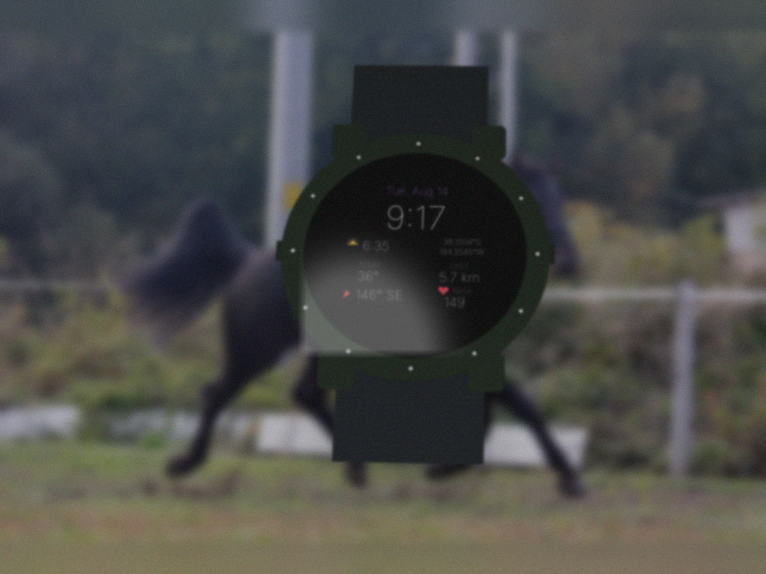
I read 9.17
